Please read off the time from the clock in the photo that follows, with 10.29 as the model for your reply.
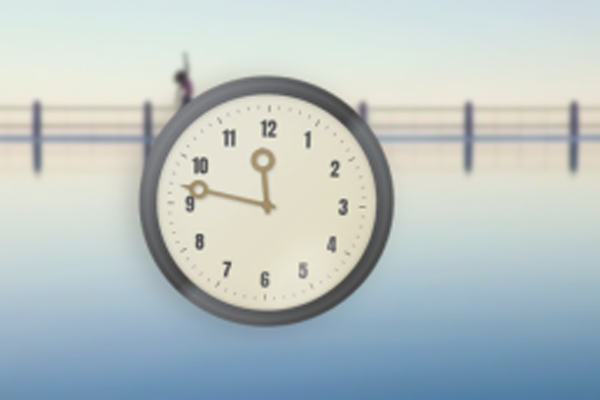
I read 11.47
